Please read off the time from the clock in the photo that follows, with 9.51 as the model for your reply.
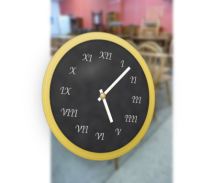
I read 5.07
